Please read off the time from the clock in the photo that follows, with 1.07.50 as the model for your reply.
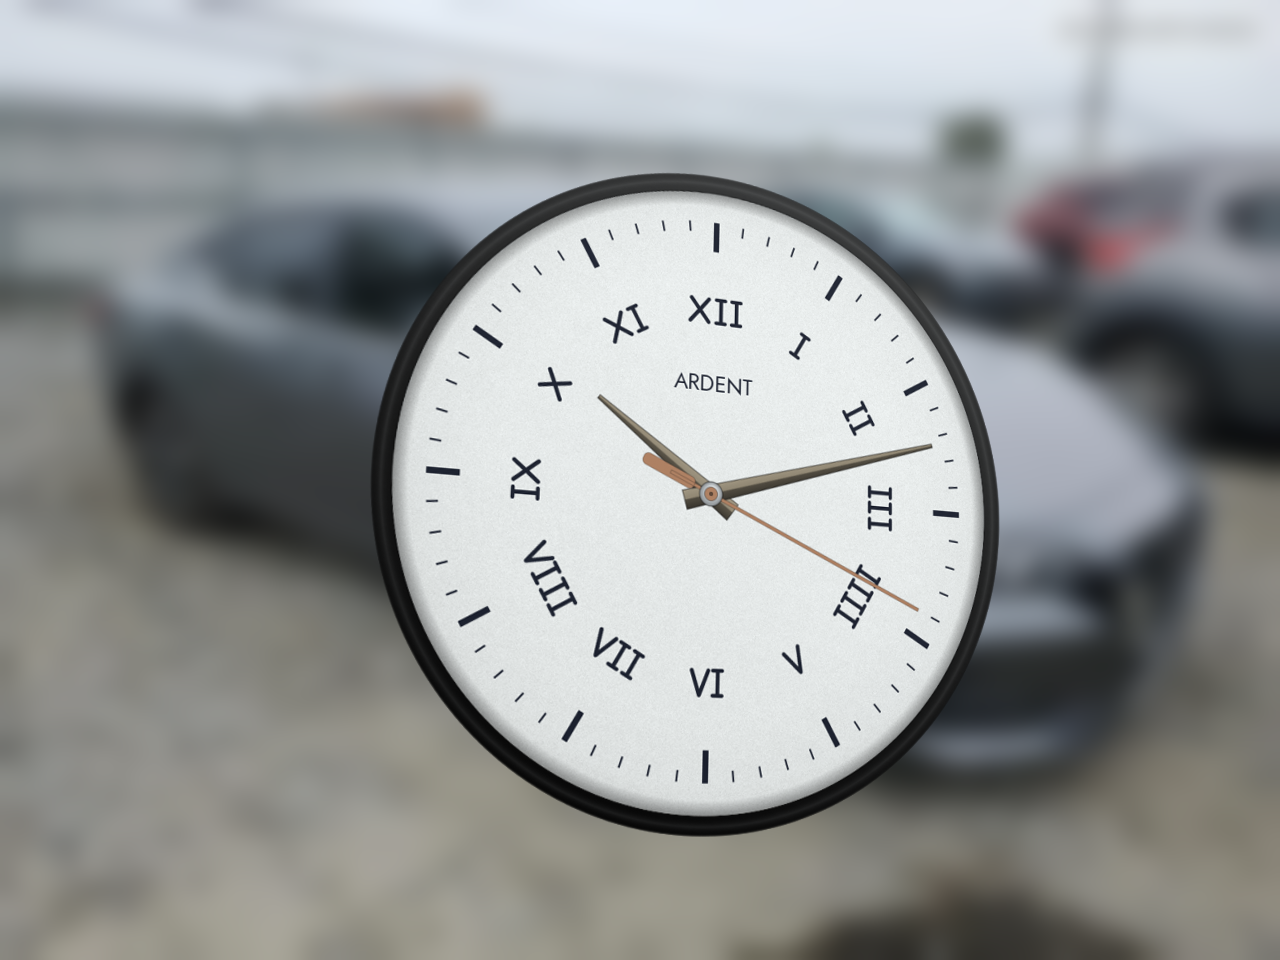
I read 10.12.19
